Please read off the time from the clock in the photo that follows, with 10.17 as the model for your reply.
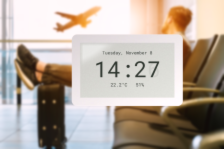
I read 14.27
